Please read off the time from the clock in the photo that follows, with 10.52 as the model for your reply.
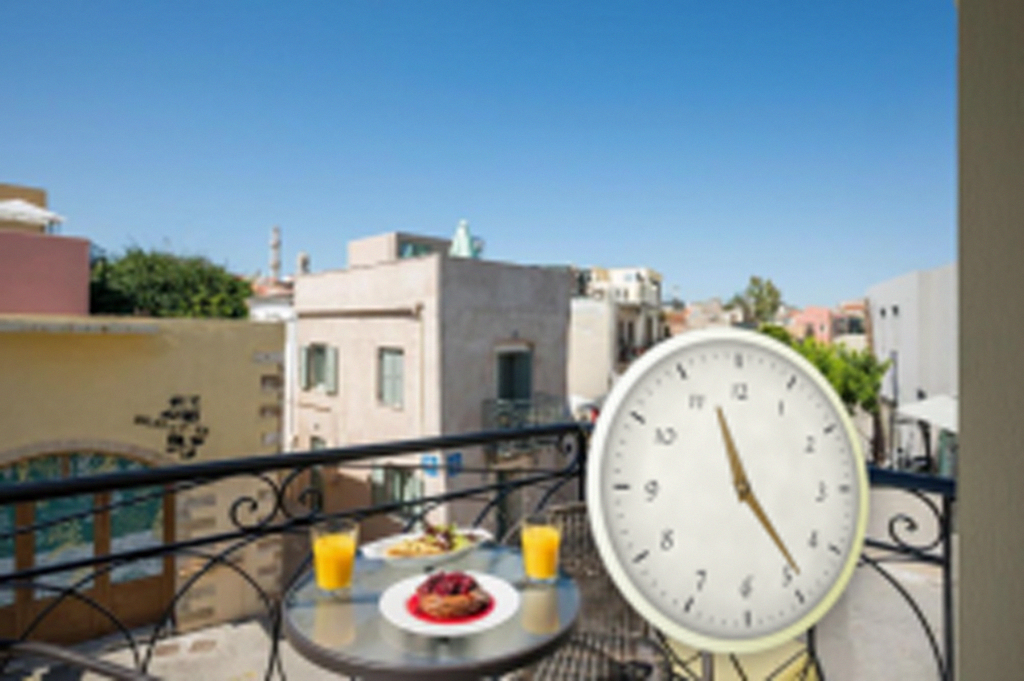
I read 11.24
